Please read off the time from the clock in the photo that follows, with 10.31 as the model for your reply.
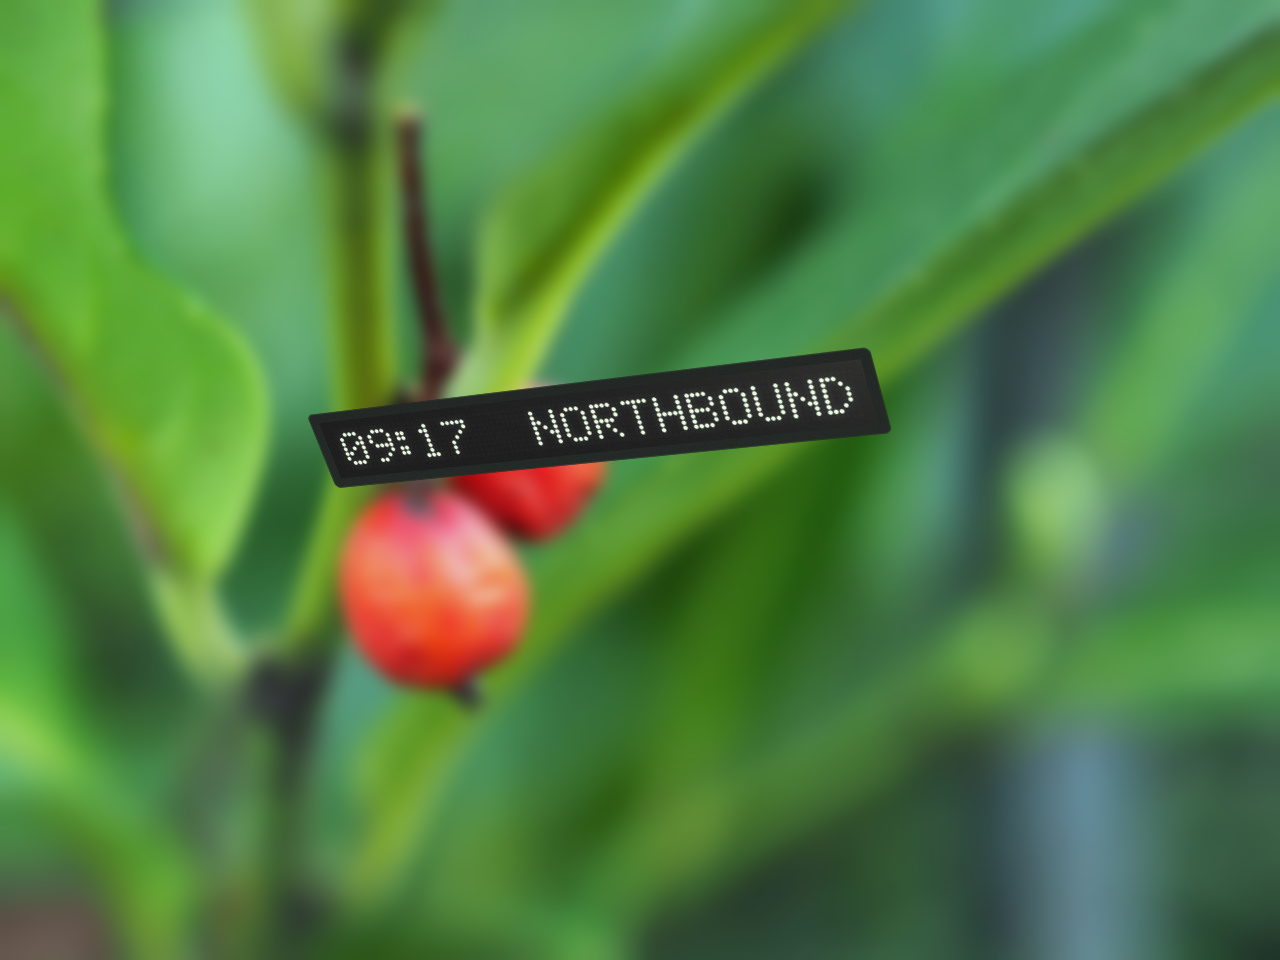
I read 9.17
